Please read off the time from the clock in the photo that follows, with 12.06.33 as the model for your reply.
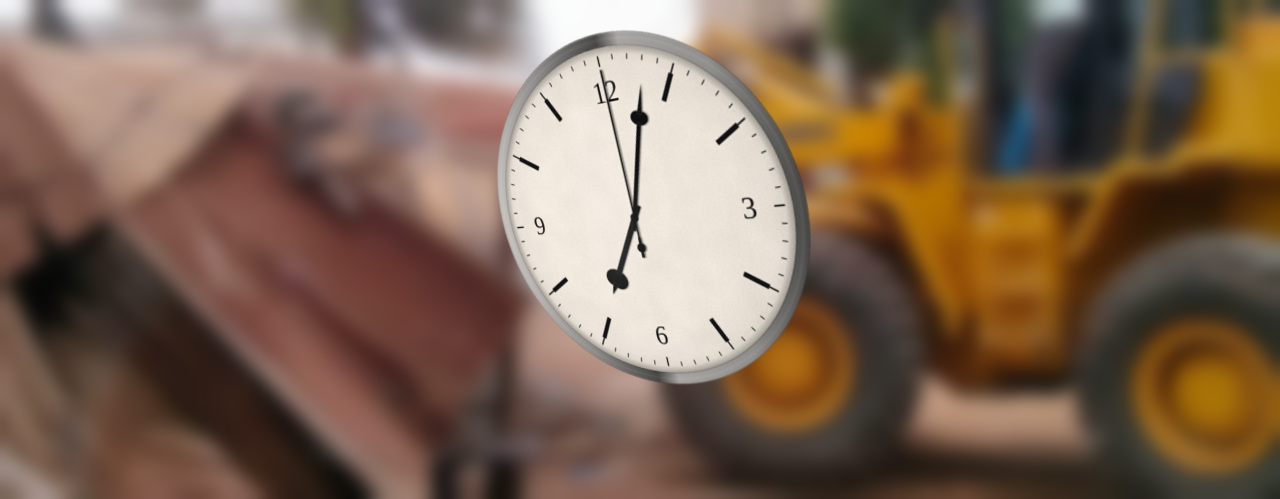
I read 7.03.00
